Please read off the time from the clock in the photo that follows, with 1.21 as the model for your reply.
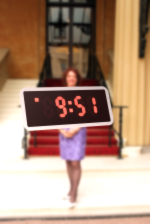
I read 9.51
